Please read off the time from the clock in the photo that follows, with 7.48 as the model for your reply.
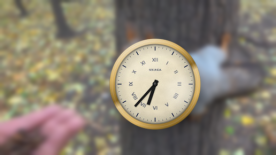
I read 6.37
